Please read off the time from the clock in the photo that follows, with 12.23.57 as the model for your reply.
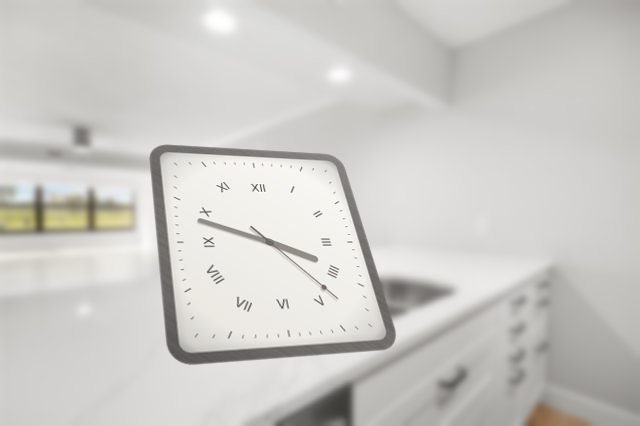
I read 3.48.23
